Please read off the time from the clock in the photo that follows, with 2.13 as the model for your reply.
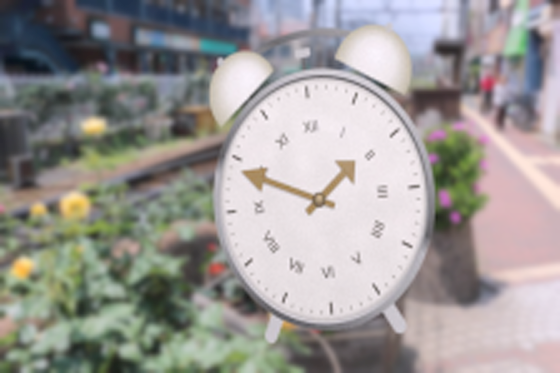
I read 1.49
